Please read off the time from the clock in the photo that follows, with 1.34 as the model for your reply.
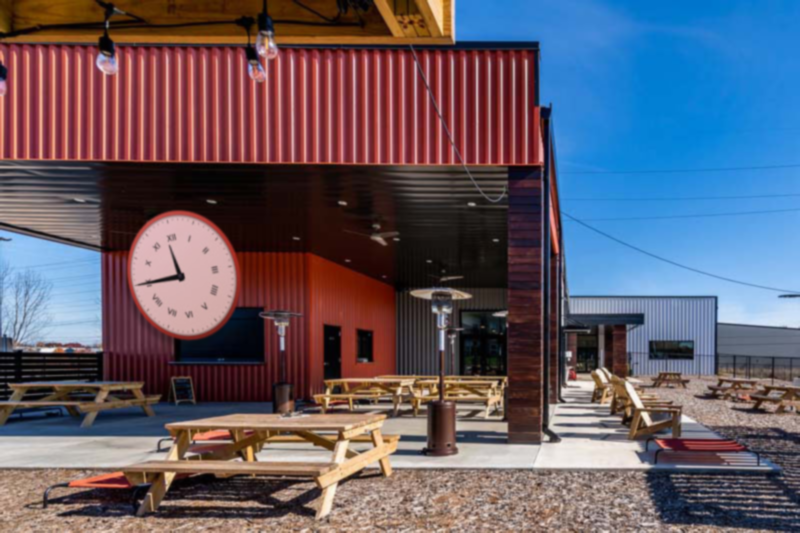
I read 11.45
